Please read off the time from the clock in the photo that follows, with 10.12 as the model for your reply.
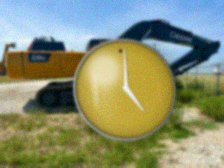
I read 5.01
